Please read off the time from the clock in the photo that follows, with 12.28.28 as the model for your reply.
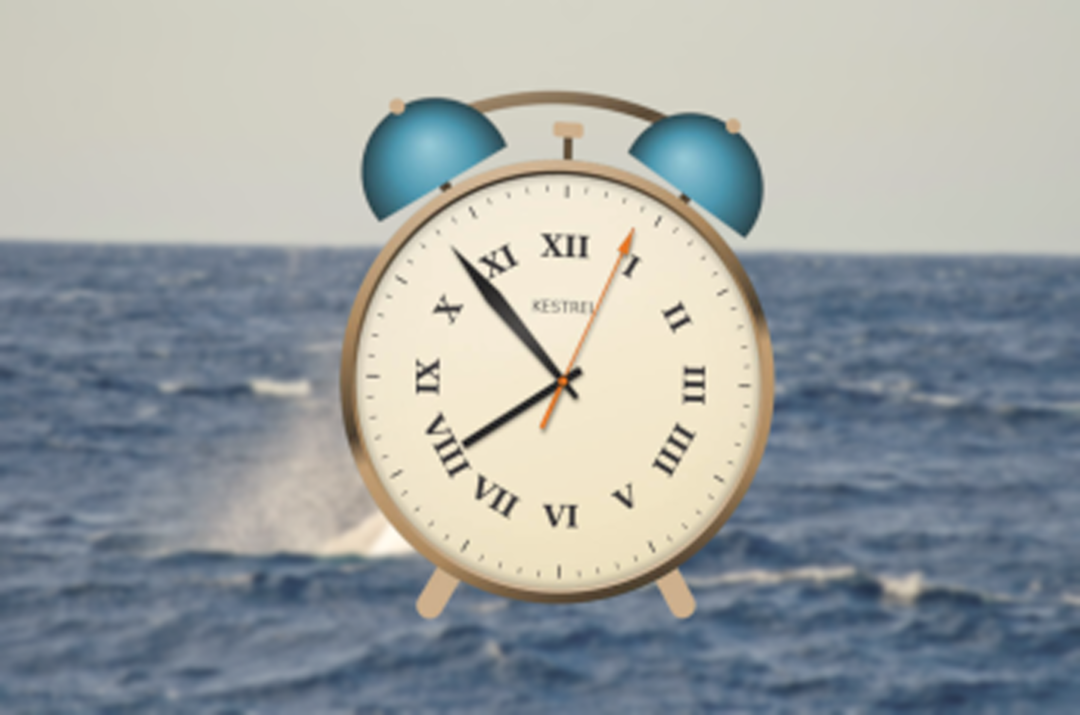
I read 7.53.04
